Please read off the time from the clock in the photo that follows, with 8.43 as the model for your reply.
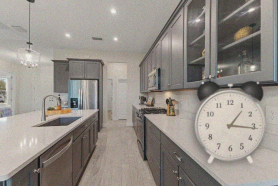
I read 1.16
